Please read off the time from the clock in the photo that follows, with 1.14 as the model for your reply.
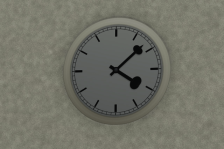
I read 4.08
